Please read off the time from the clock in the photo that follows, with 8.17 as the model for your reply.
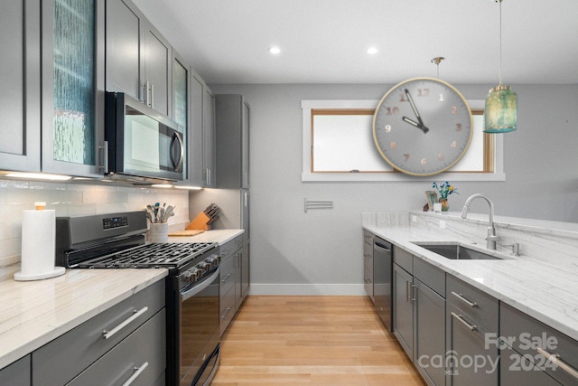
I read 9.56
